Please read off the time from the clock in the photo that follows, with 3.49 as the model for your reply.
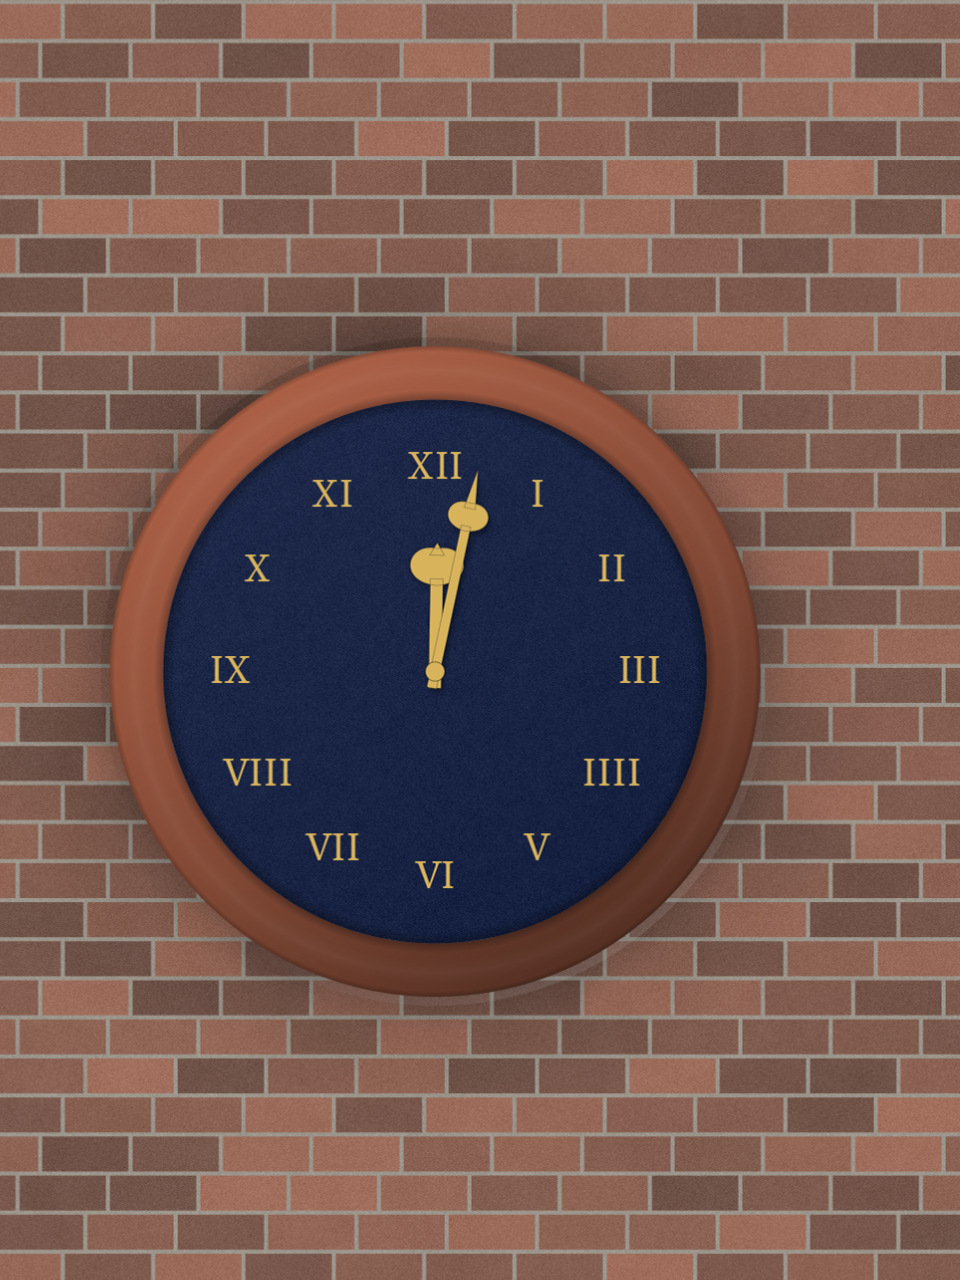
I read 12.02
